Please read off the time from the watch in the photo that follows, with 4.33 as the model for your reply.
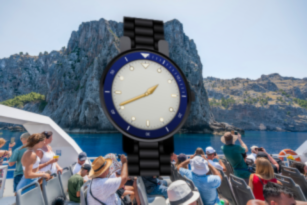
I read 1.41
